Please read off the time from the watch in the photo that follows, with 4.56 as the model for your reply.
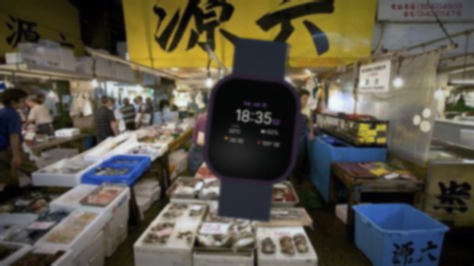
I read 18.35
